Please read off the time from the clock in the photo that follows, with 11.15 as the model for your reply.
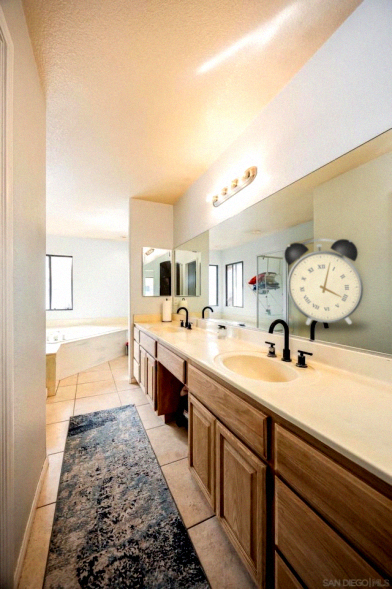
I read 4.03
